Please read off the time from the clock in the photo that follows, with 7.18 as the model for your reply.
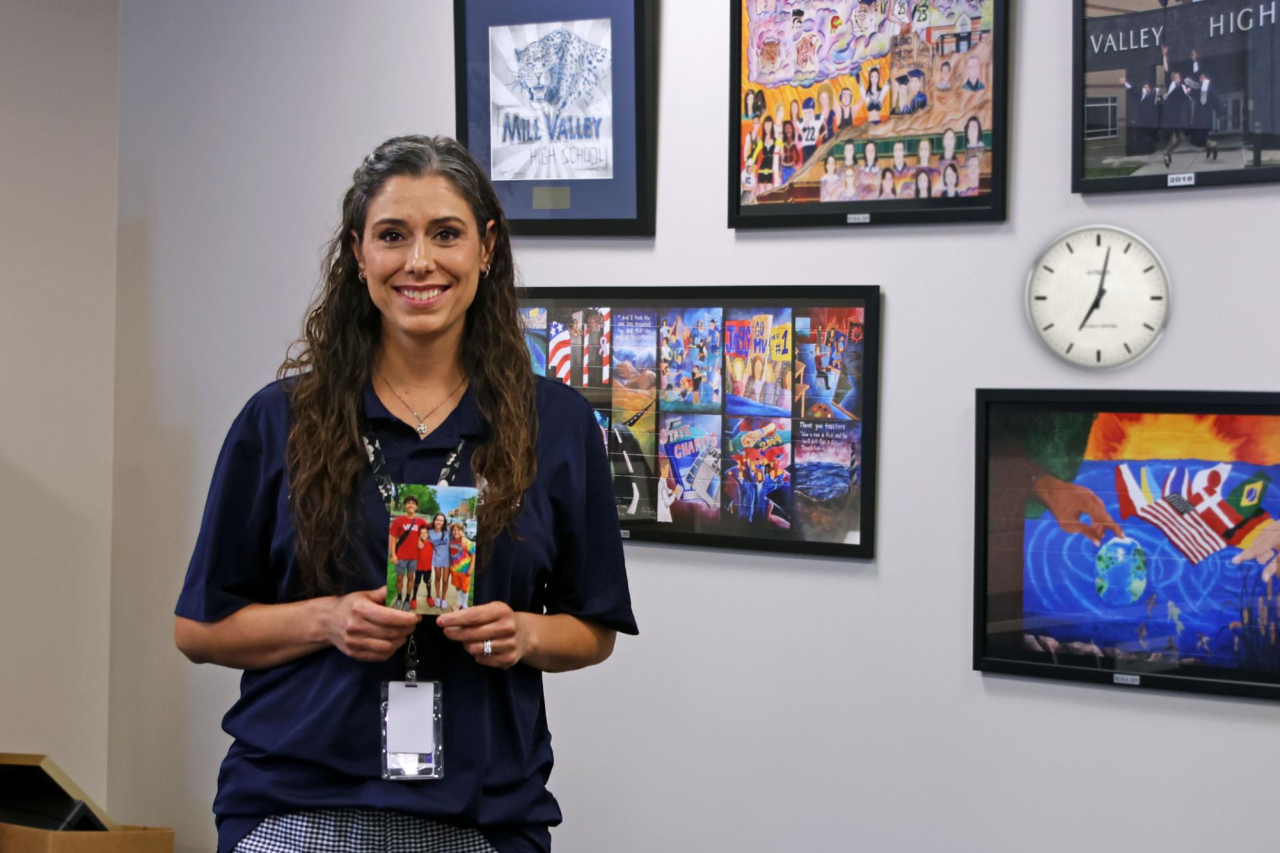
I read 7.02
